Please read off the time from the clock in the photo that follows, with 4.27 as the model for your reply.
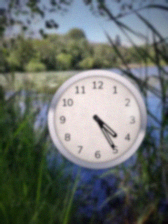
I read 4.25
